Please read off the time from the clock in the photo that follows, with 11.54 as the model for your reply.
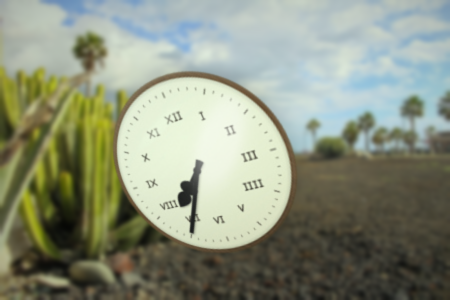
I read 7.35
